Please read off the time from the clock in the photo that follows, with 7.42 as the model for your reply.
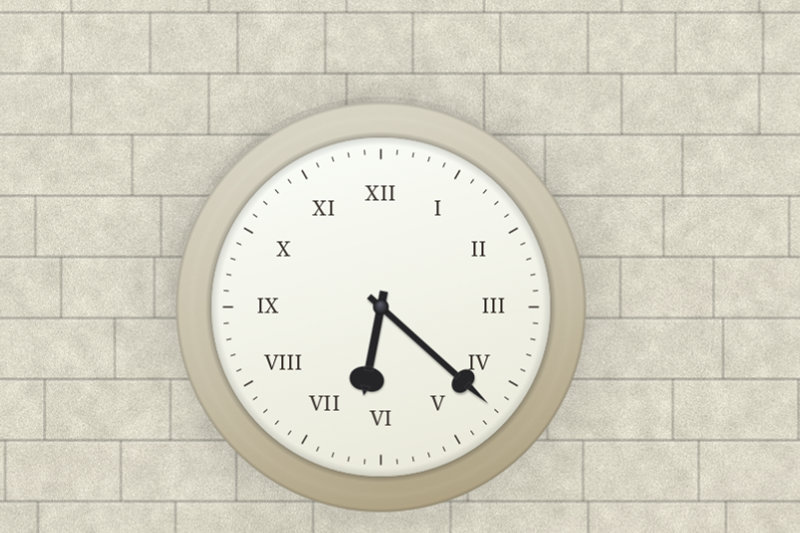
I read 6.22
